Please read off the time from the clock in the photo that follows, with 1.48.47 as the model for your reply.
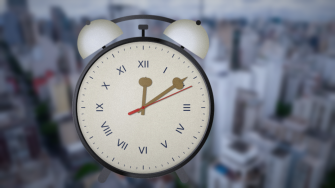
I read 12.09.11
